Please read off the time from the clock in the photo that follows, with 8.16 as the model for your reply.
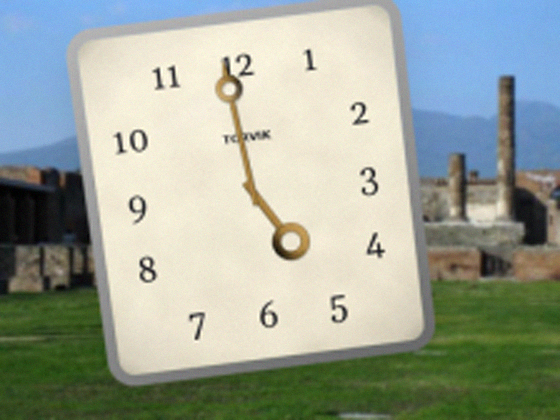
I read 4.59
